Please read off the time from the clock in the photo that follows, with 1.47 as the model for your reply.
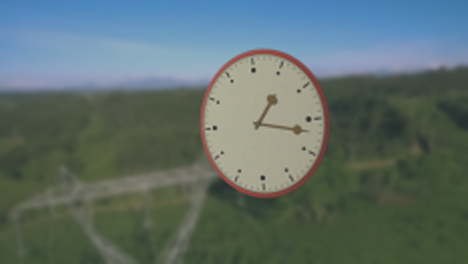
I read 1.17
